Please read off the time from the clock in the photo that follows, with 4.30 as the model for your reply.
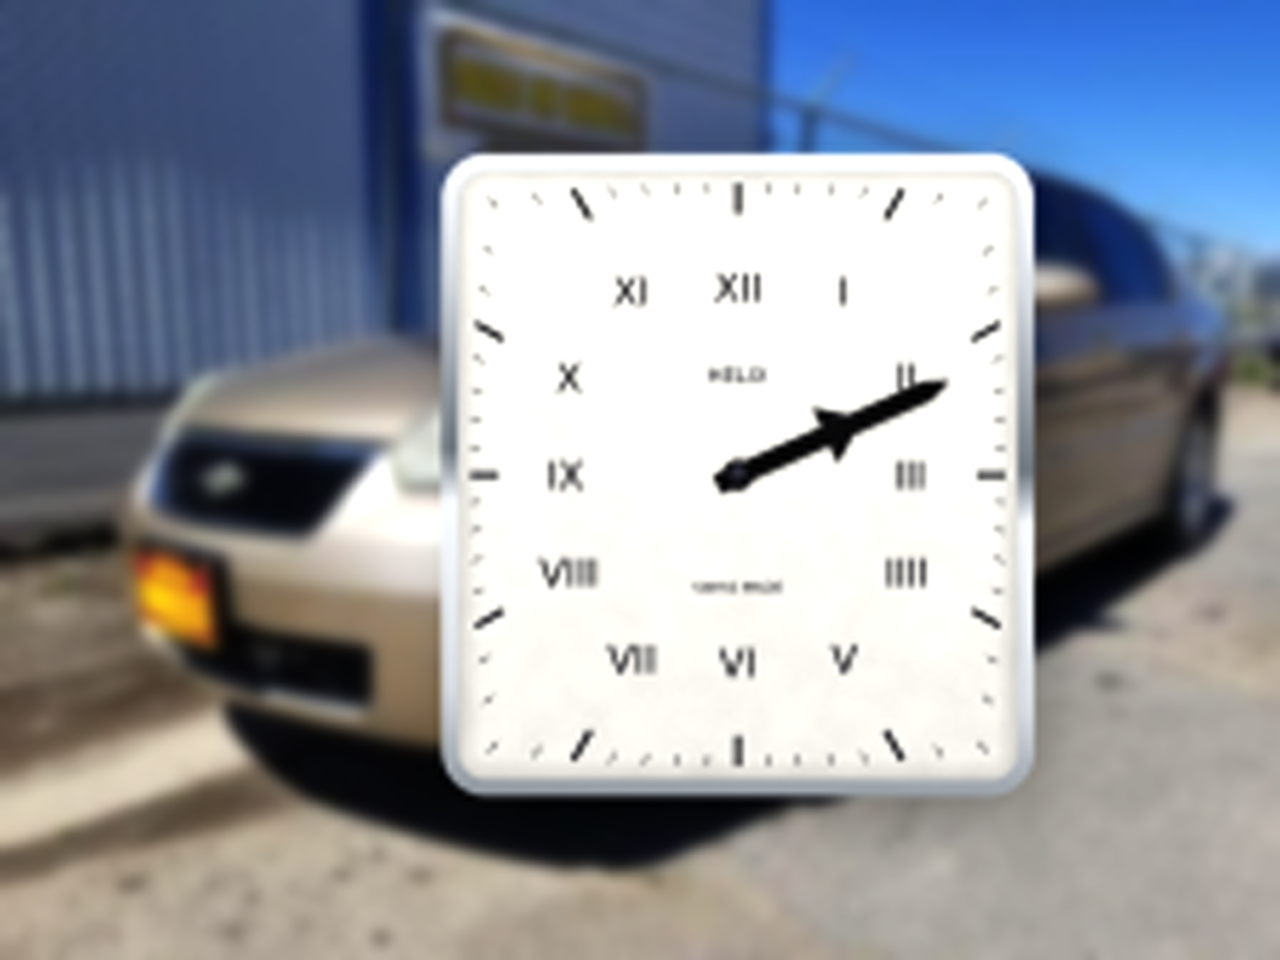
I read 2.11
